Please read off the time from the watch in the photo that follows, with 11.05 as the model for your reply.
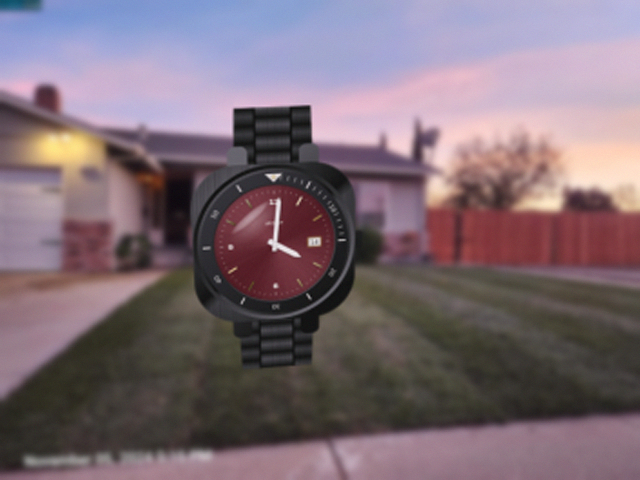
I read 4.01
